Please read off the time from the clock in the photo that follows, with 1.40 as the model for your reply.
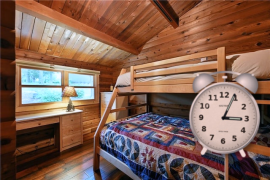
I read 3.04
